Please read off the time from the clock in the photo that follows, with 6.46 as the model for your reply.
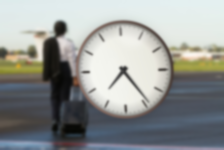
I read 7.24
